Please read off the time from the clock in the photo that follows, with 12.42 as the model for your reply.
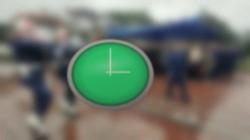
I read 3.00
